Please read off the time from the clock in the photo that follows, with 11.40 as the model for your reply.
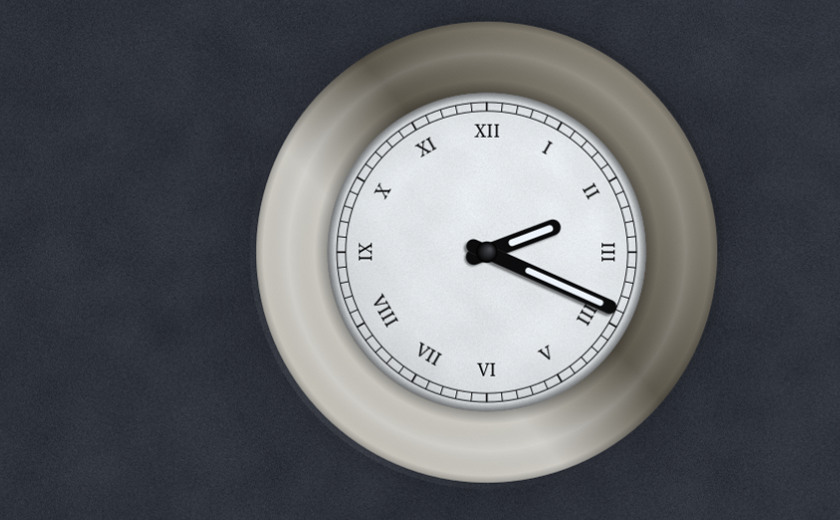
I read 2.19
